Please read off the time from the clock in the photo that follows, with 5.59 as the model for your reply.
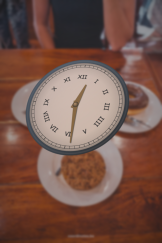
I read 12.29
